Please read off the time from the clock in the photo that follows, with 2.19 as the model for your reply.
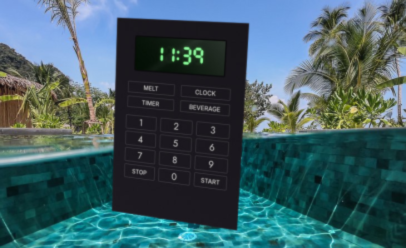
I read 11.39
